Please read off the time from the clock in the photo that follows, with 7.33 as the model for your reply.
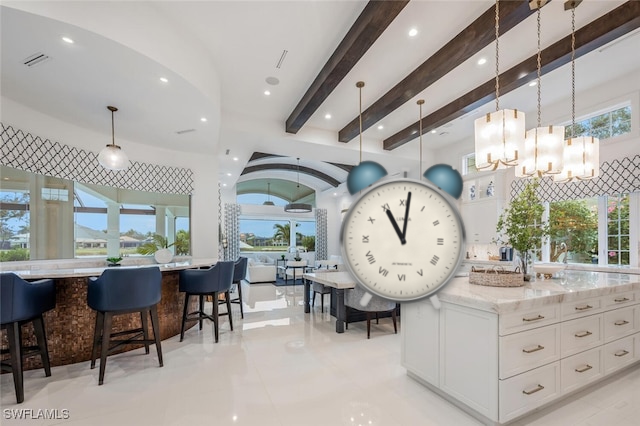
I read 11.01
